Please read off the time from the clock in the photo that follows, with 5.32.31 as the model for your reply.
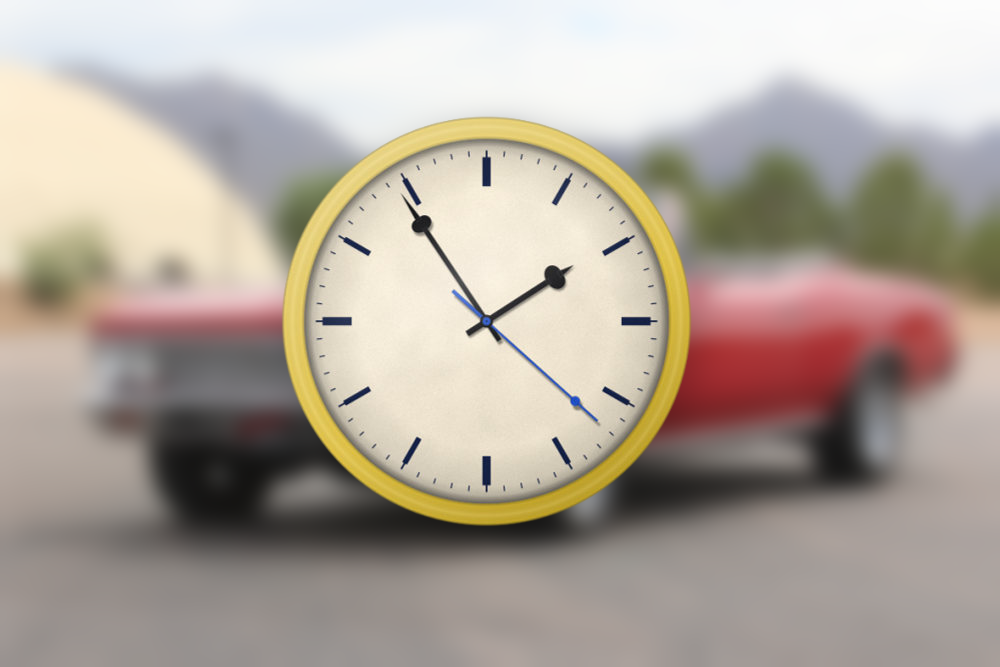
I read 1.54.22
